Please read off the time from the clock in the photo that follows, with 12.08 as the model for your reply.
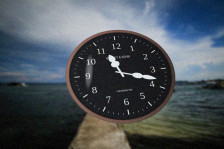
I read 11.18
